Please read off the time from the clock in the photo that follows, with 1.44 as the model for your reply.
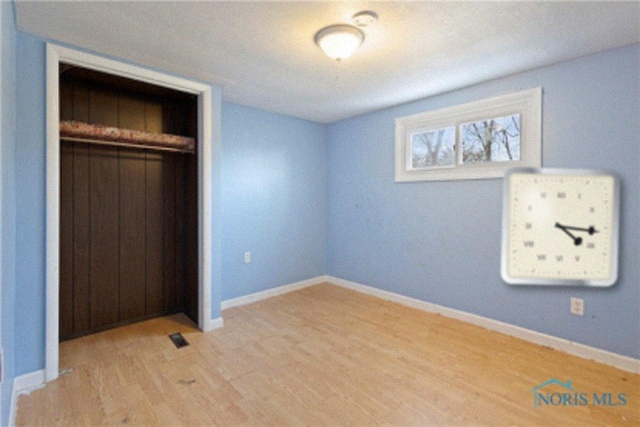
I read 4.16
